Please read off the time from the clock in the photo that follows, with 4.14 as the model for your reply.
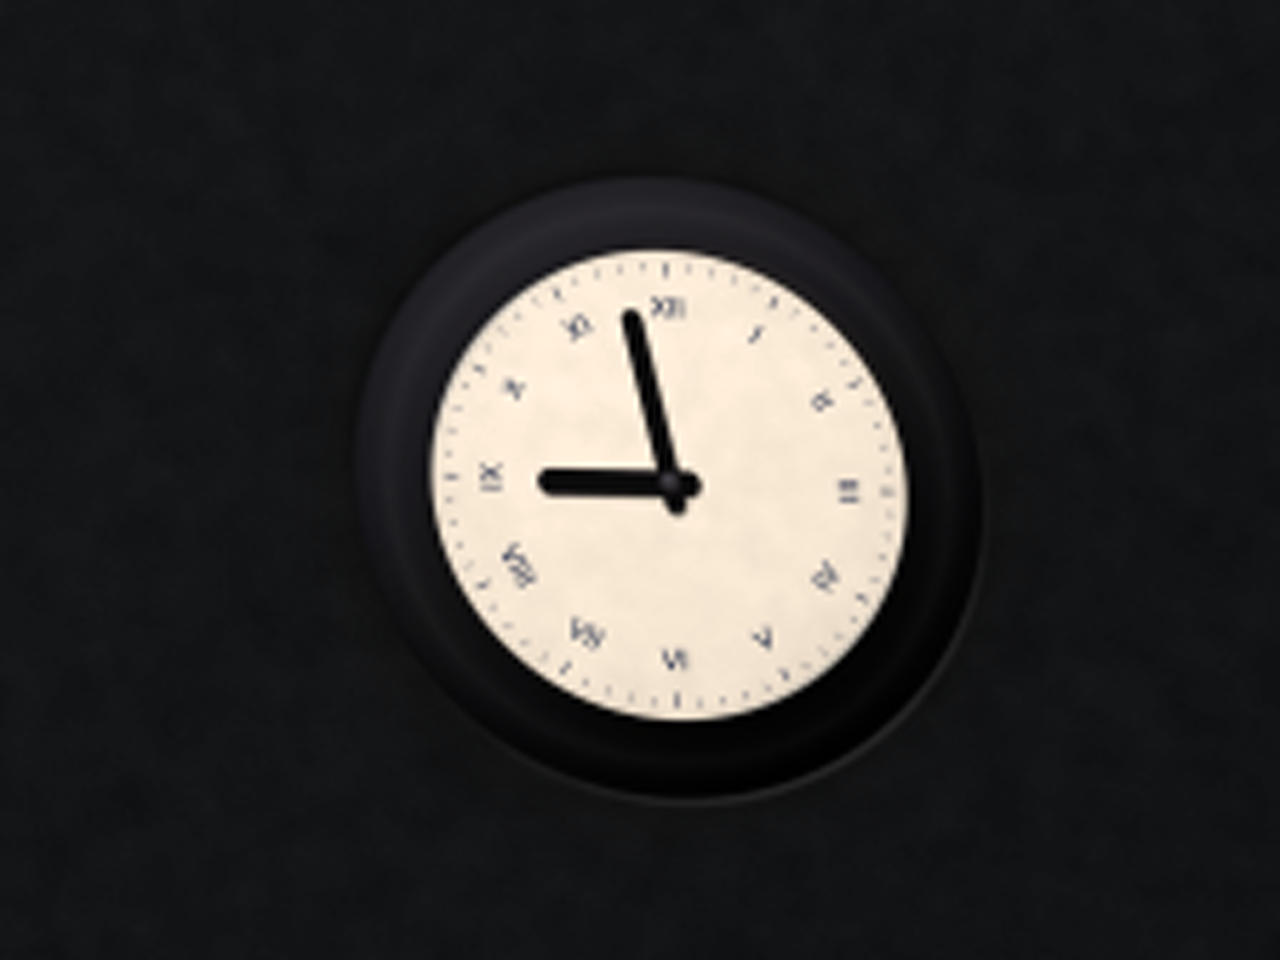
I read 8.58
